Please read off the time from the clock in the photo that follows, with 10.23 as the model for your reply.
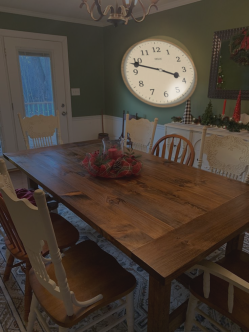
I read 3.48
